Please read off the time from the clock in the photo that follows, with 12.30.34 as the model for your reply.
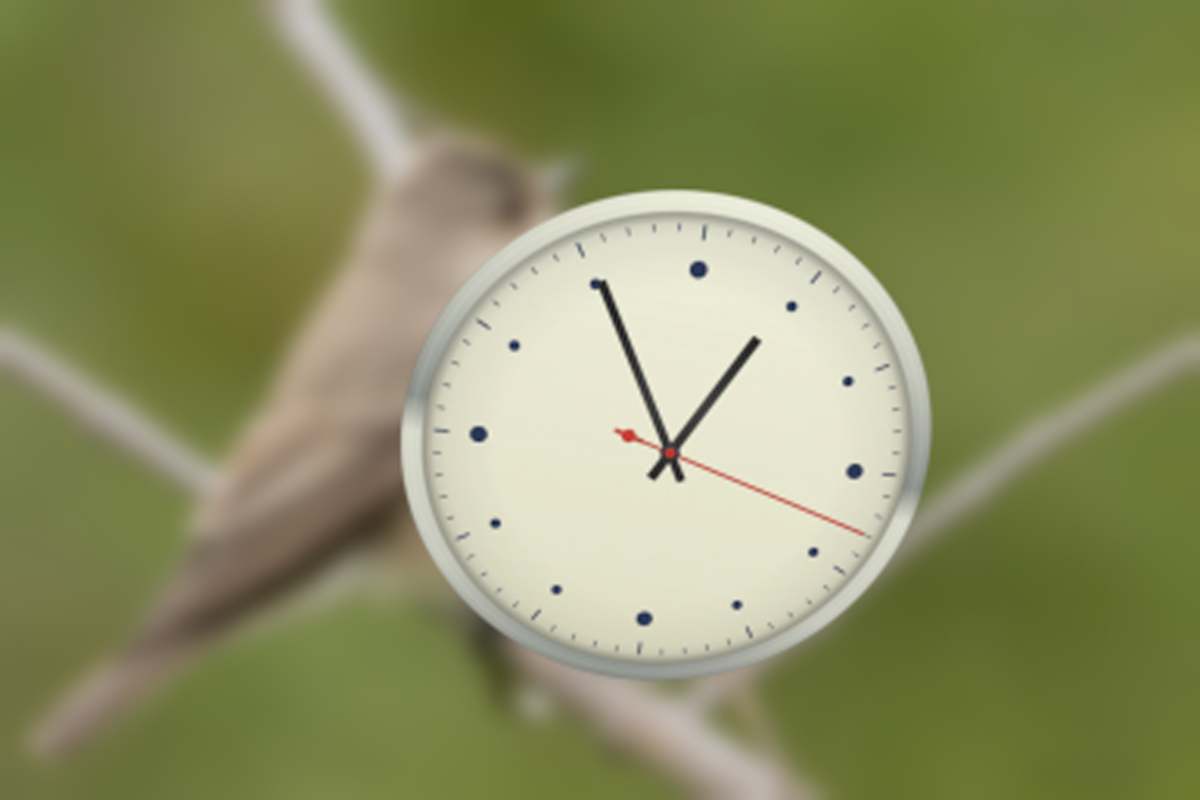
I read 12.55.18
